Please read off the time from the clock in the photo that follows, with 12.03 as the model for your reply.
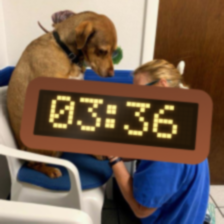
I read 3.36
